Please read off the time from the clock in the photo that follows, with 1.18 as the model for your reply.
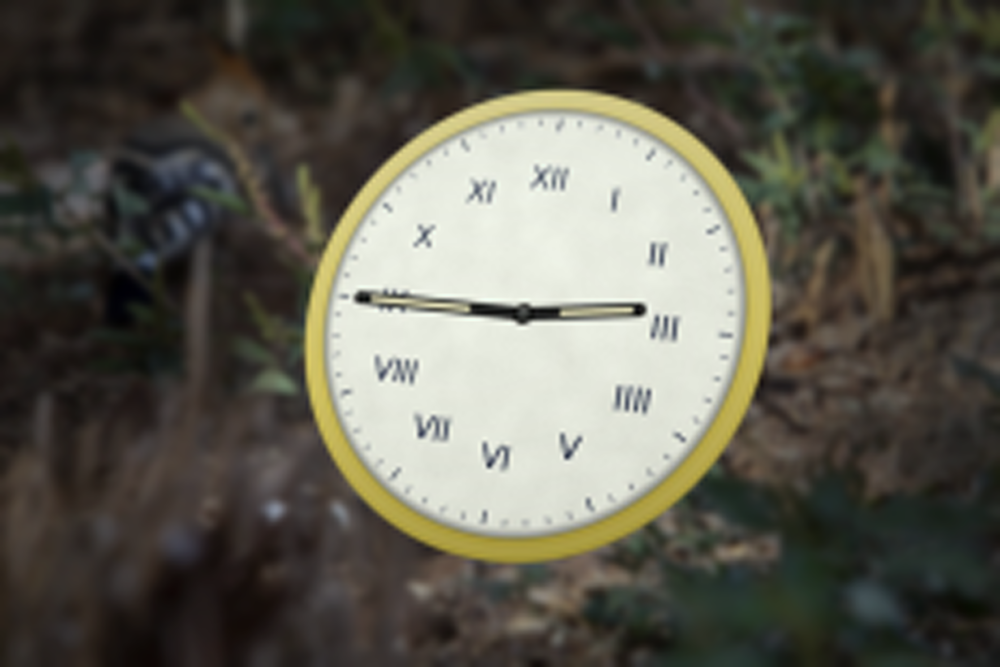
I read 2.45
